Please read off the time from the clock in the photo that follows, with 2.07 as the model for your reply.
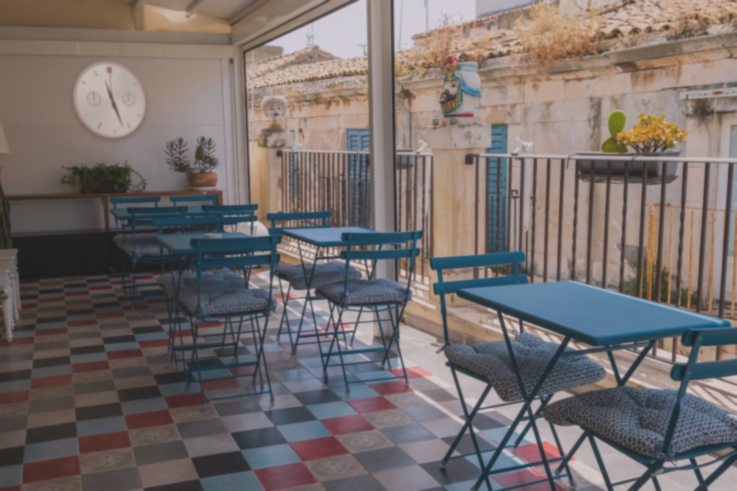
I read 11.27
